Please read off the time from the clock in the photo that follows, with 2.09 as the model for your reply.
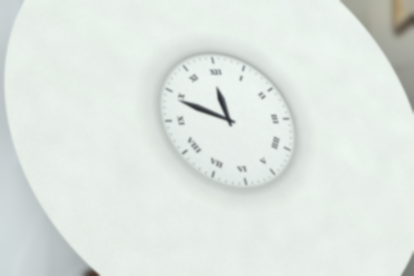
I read 11.49
